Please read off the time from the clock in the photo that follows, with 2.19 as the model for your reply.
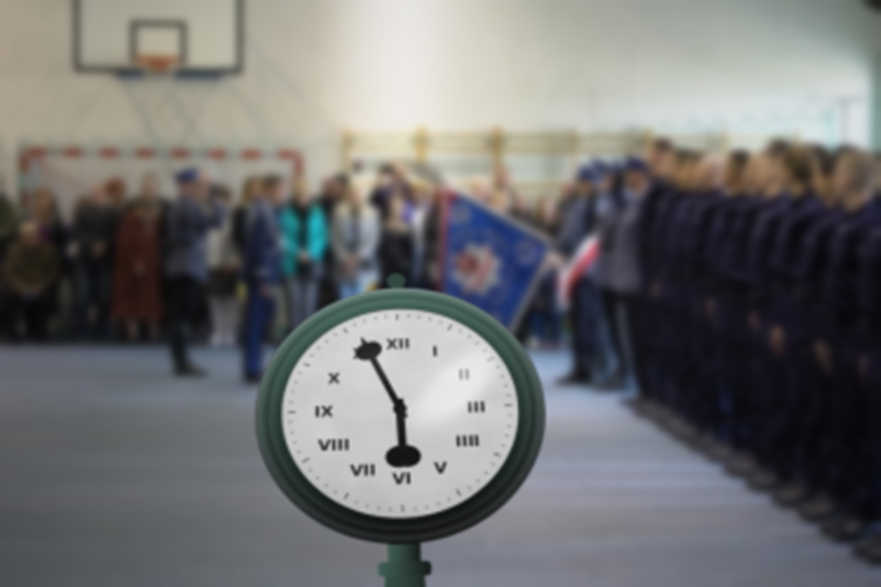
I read 5.56
